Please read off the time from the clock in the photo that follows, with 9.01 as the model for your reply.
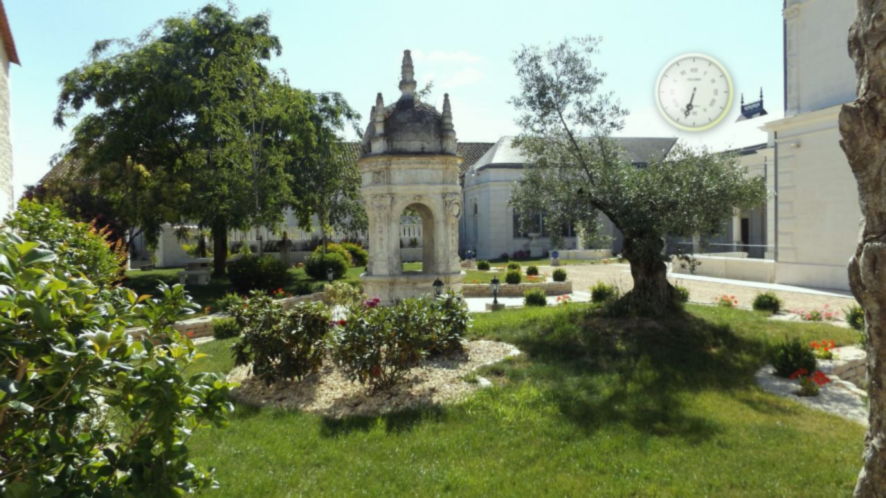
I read 6.33
